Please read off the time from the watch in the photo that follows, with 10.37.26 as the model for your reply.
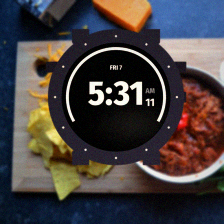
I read 5.31.11
